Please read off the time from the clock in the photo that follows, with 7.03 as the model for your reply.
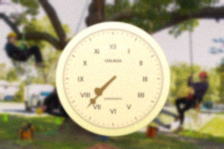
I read 7.37
